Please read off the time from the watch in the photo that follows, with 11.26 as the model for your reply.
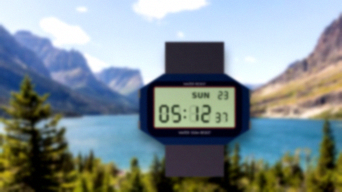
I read 5.12
